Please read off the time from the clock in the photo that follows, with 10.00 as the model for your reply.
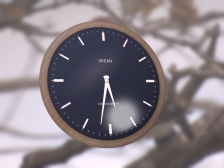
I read 5.32
